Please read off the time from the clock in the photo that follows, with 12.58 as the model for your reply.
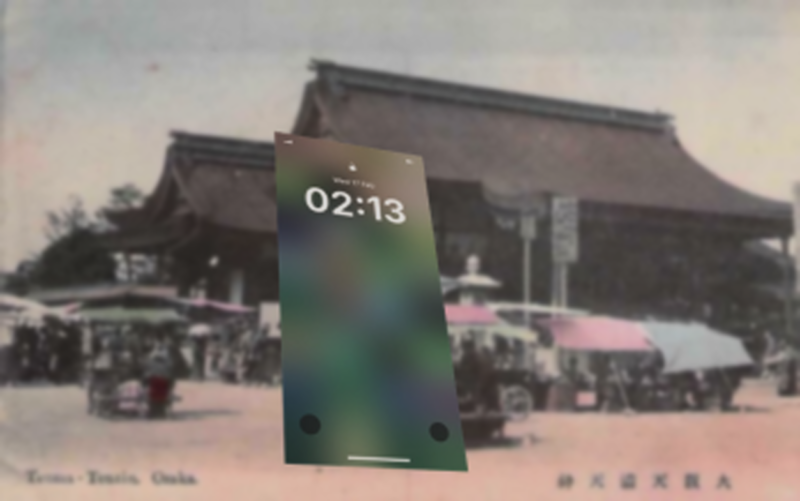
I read 2.13
